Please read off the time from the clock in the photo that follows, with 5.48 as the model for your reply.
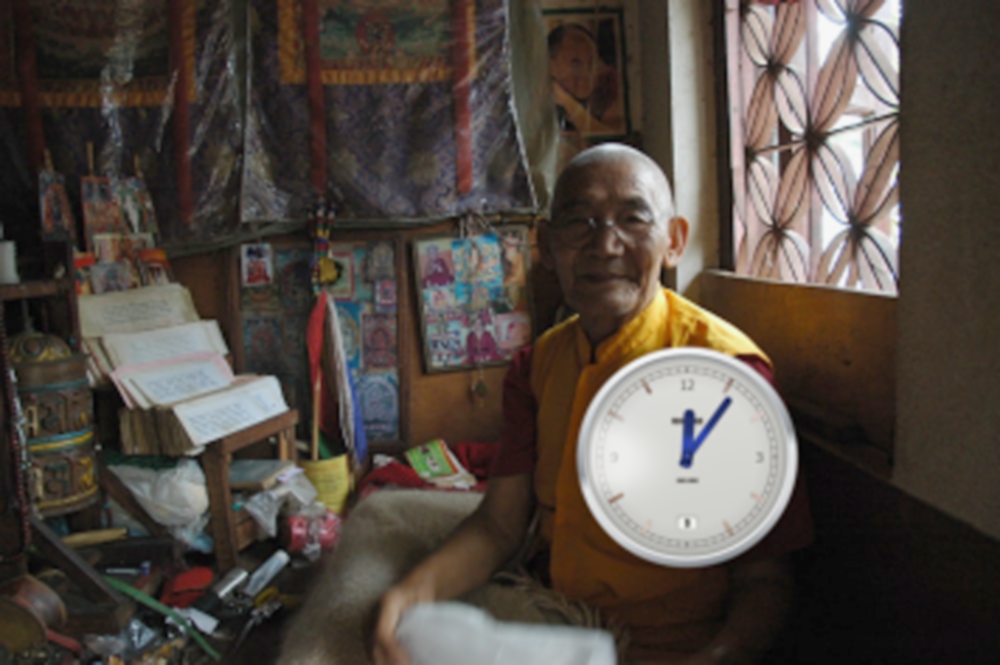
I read 12.06
